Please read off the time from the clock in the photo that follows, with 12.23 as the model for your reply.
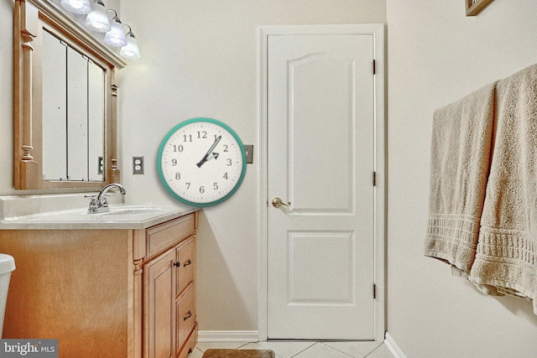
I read 2.06
